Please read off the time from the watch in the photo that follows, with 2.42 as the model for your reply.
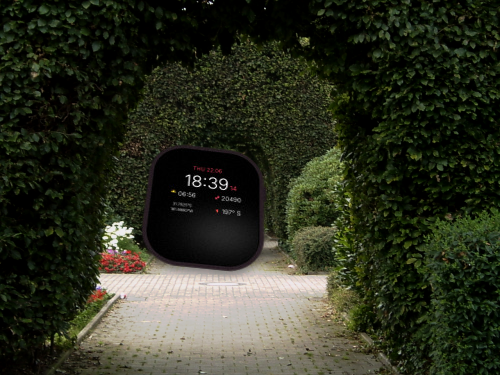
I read 18.39
